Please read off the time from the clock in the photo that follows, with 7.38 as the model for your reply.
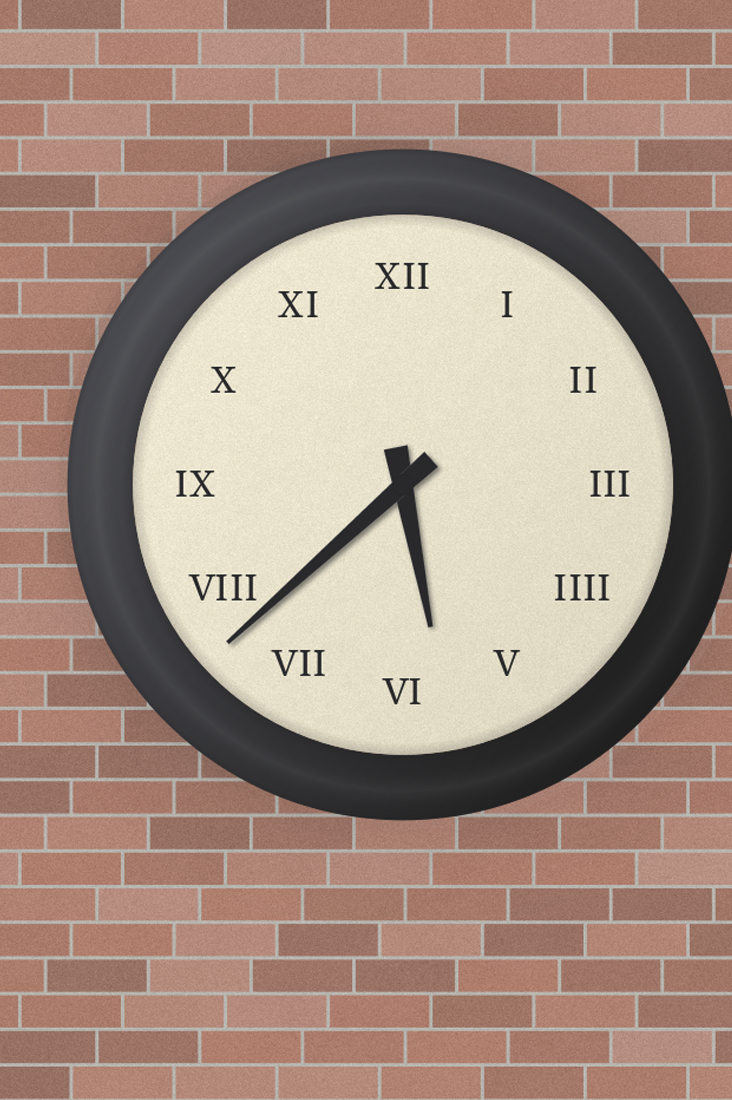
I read 5.38
